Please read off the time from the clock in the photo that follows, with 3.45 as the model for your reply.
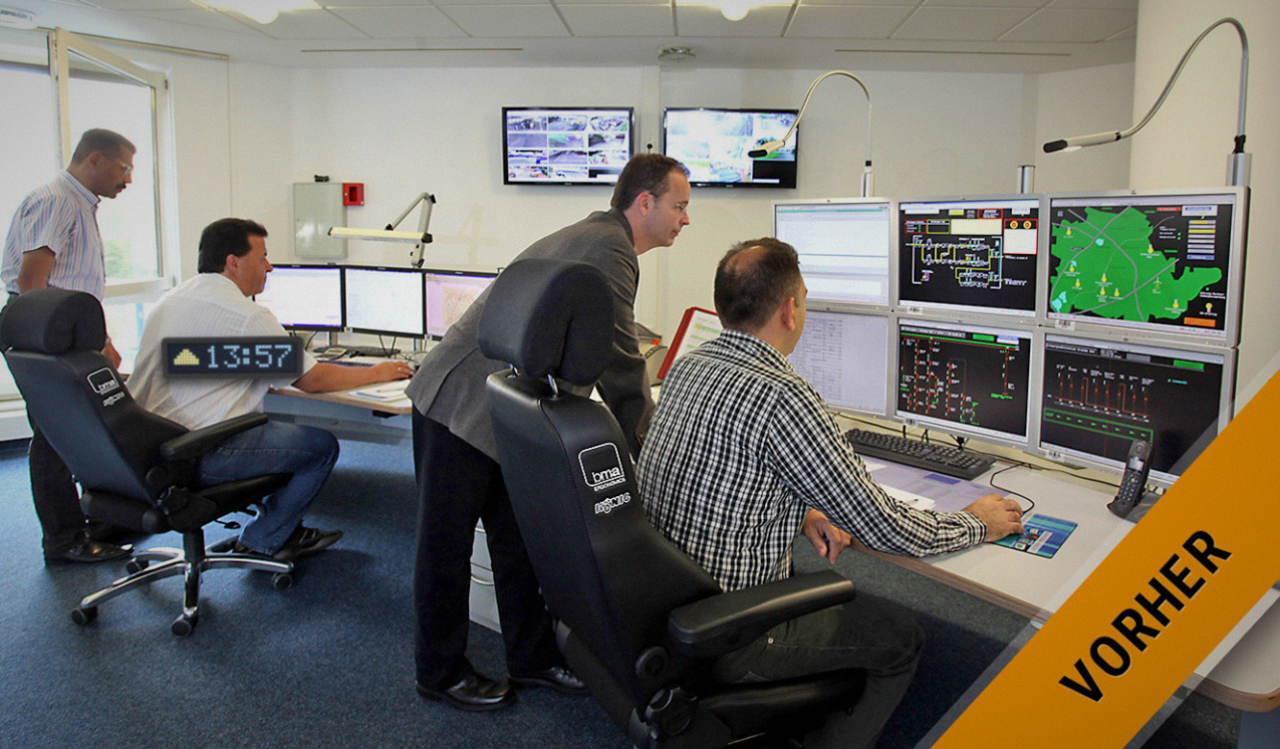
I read 13.57
